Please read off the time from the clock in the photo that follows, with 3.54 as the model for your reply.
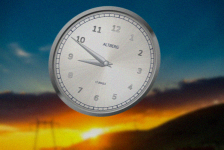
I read 8.49
